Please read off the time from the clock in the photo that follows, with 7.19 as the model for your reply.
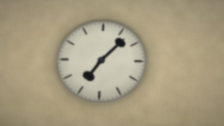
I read 7.07
